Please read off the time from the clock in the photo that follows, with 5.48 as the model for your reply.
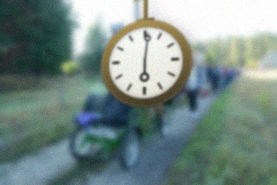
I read 6.01
